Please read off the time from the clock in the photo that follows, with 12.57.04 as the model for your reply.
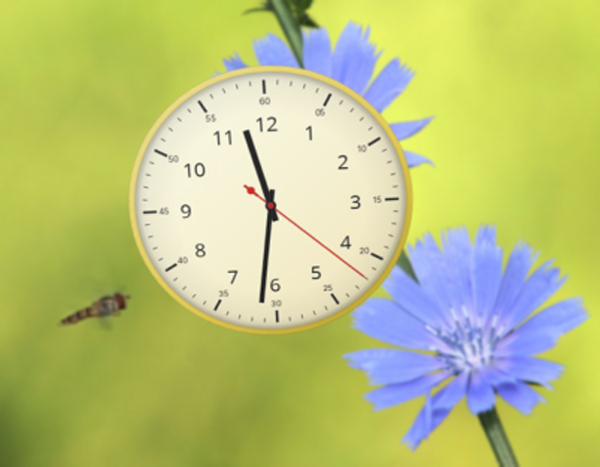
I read 11.31.22
